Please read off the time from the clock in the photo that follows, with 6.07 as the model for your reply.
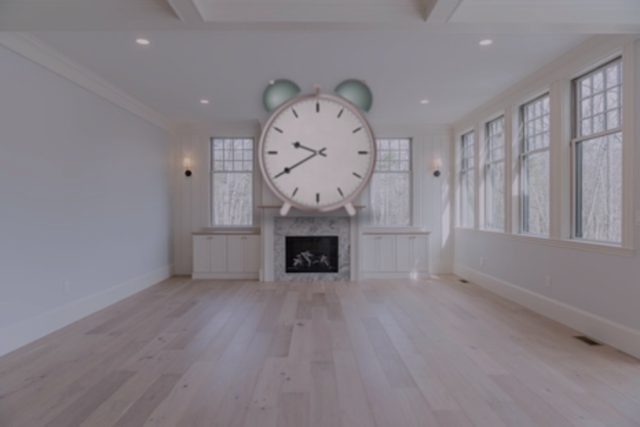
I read 9.40
